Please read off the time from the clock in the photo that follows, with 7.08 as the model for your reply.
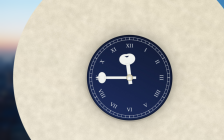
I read 11.45
